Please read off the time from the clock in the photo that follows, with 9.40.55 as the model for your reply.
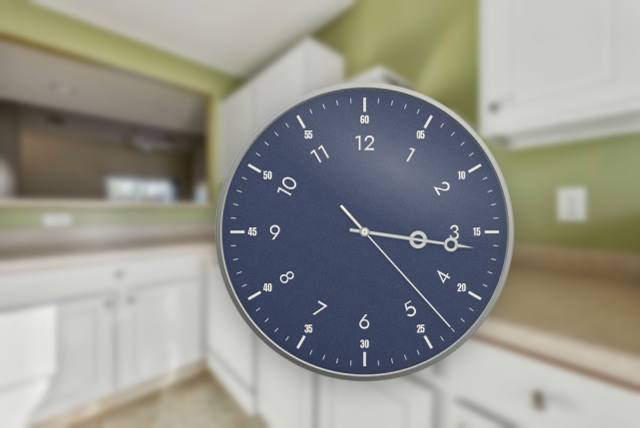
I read 3.16.23
